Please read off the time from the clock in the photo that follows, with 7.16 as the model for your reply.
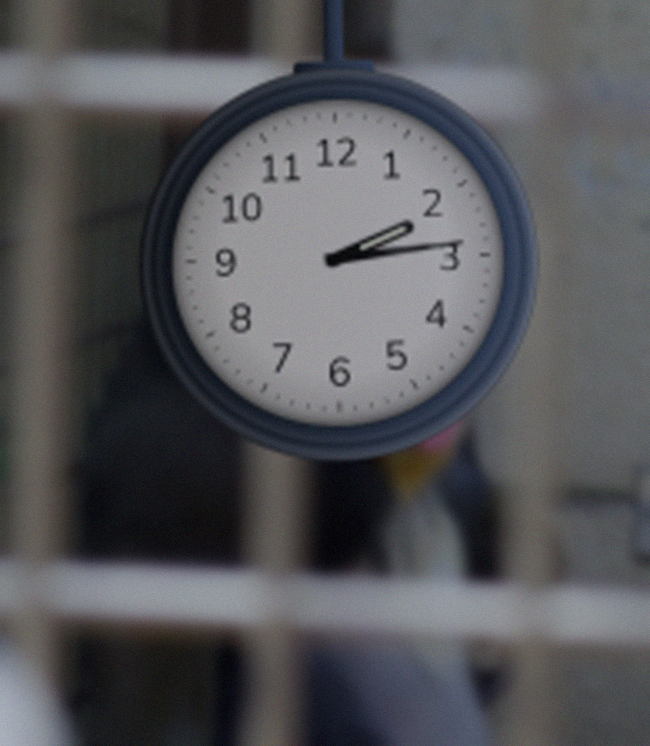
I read 2.14
